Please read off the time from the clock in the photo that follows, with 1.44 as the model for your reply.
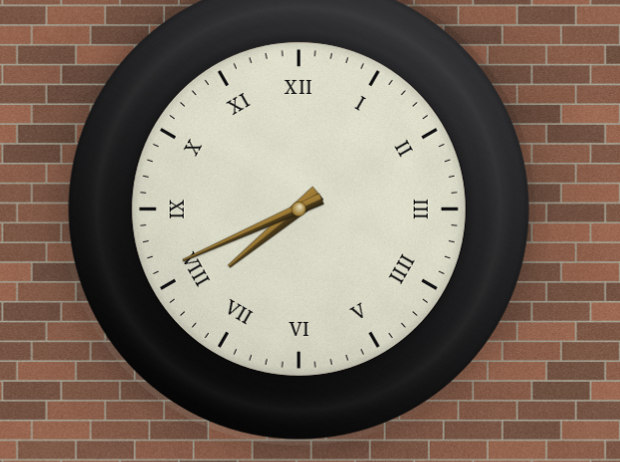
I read 7.41
